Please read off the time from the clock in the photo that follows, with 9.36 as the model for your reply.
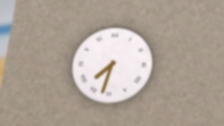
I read 7.32
